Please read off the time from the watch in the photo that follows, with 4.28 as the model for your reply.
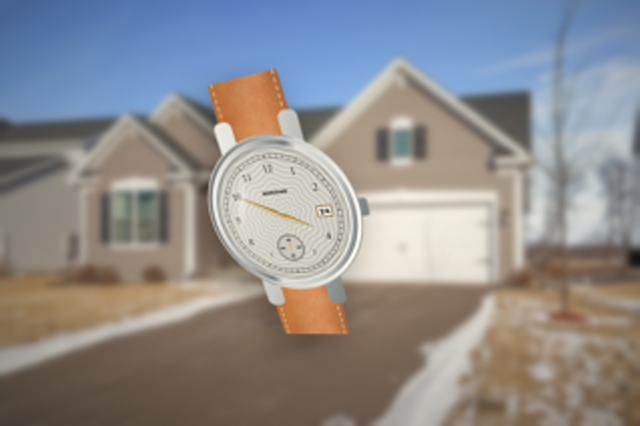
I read 3.50
